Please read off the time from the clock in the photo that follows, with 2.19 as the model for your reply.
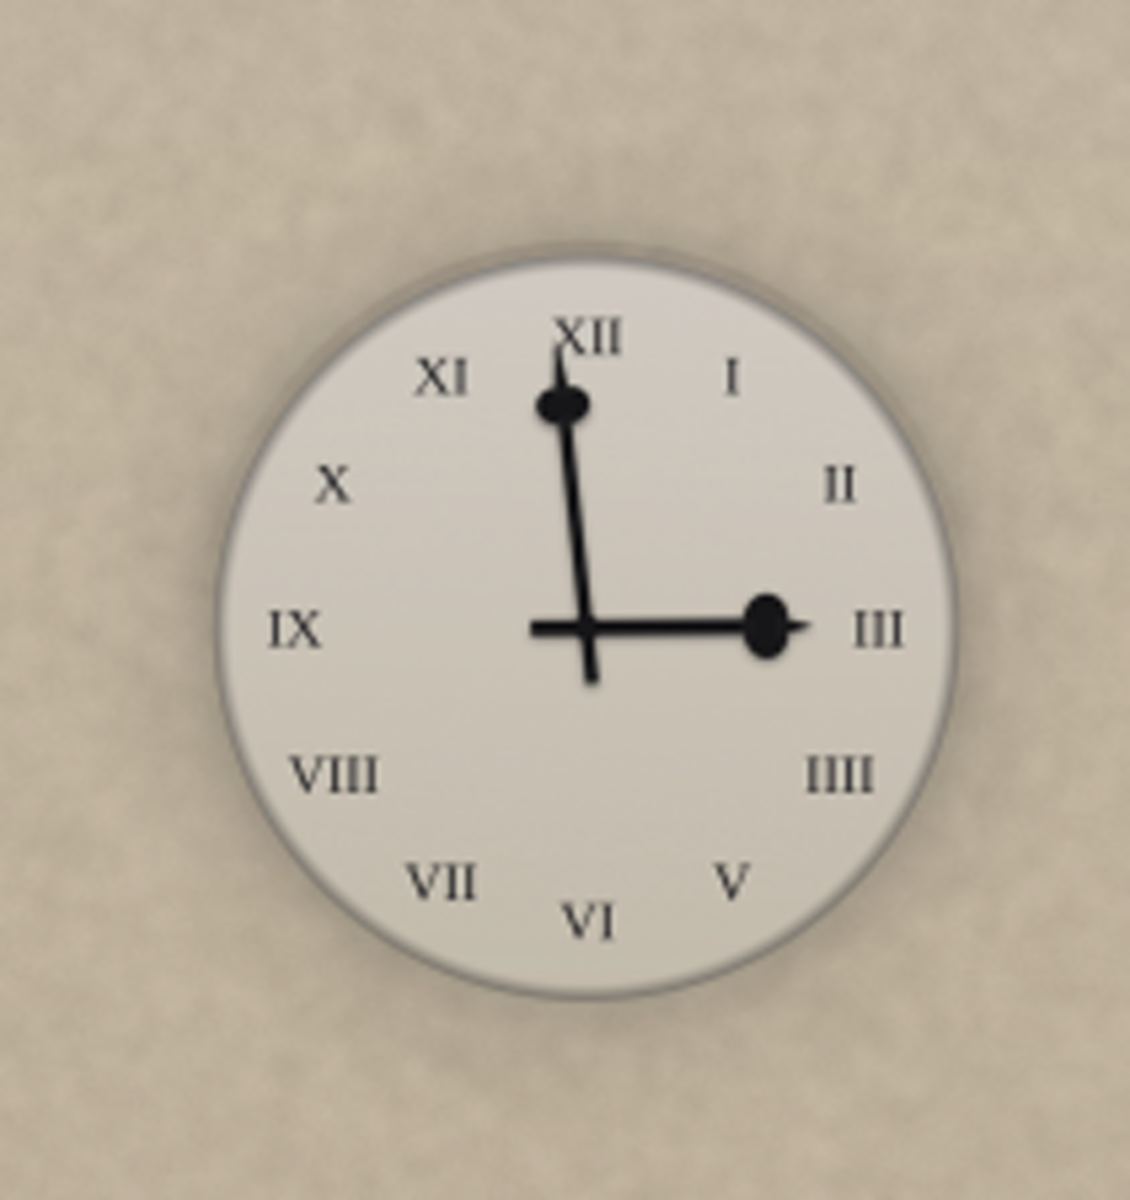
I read 2.59
